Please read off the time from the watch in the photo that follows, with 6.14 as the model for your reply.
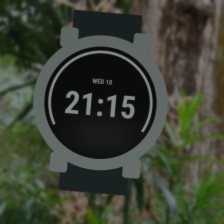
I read 21.15
